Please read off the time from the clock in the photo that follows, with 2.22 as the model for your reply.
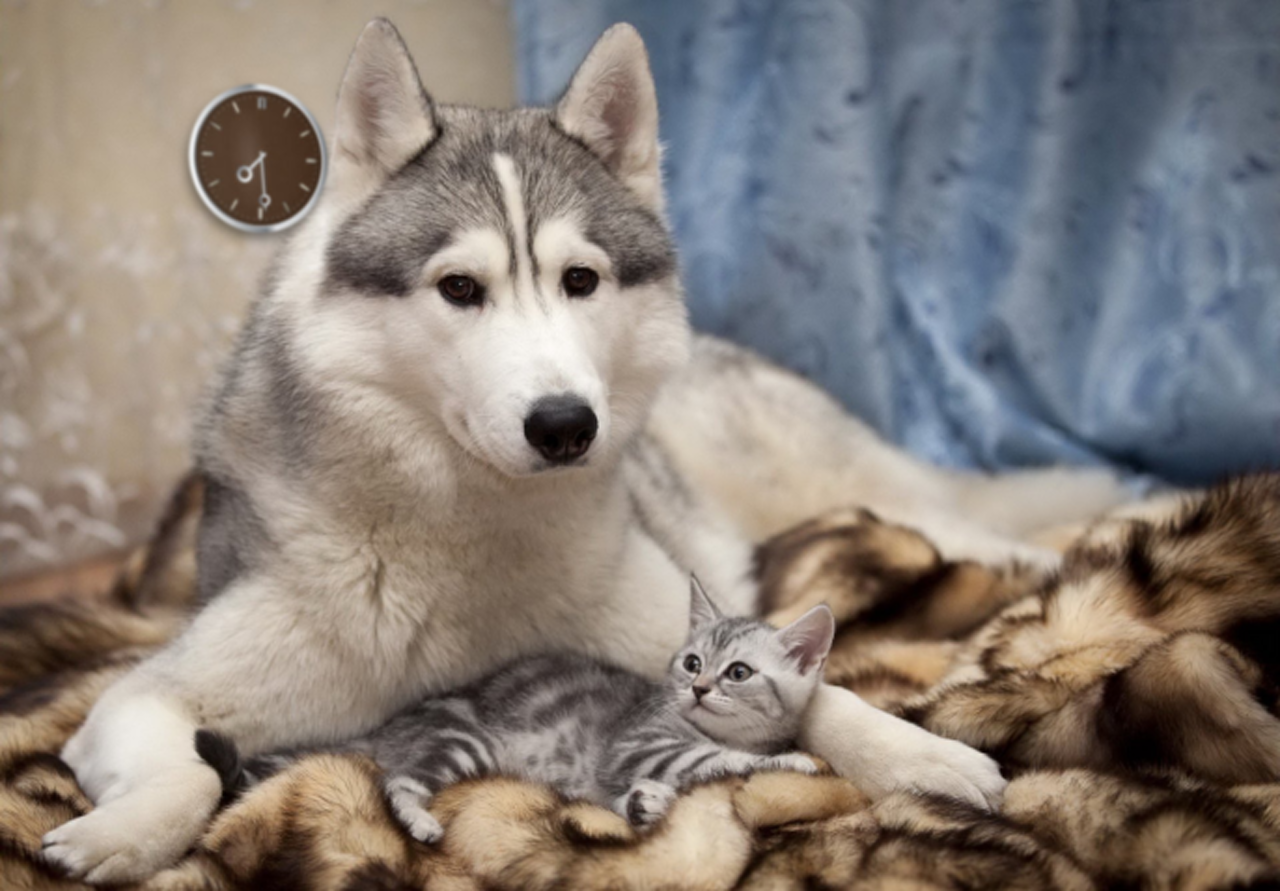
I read 7.29
